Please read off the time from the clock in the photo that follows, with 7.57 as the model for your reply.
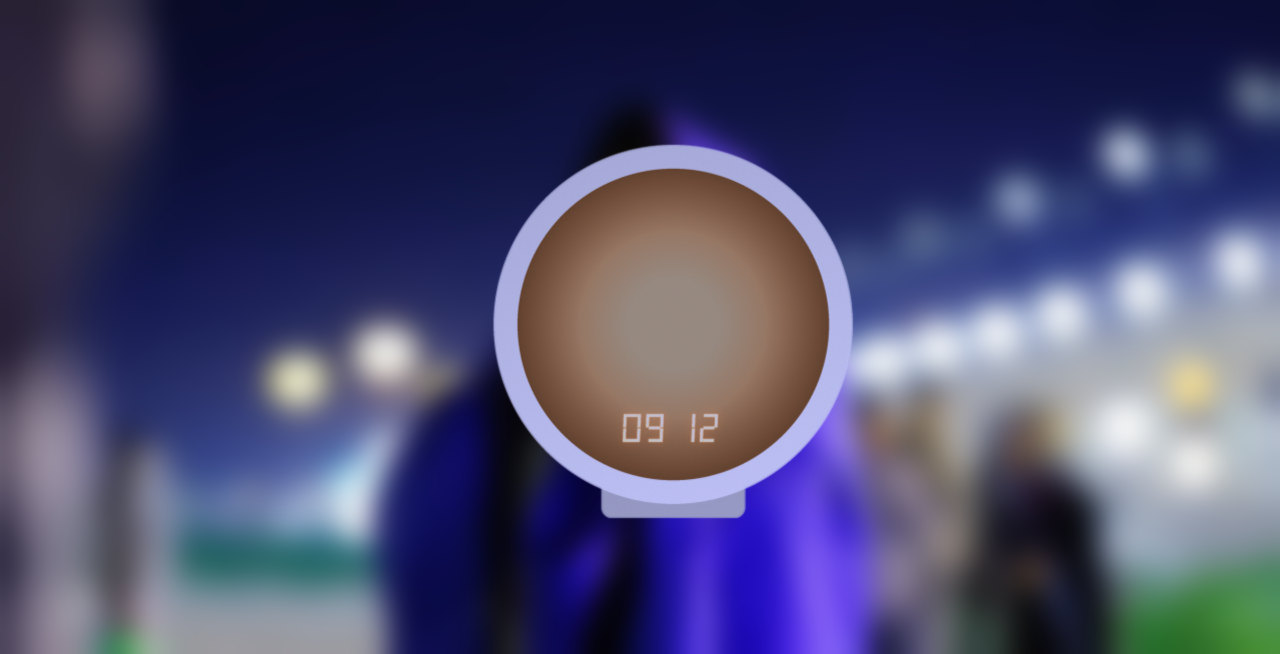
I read 9.12
